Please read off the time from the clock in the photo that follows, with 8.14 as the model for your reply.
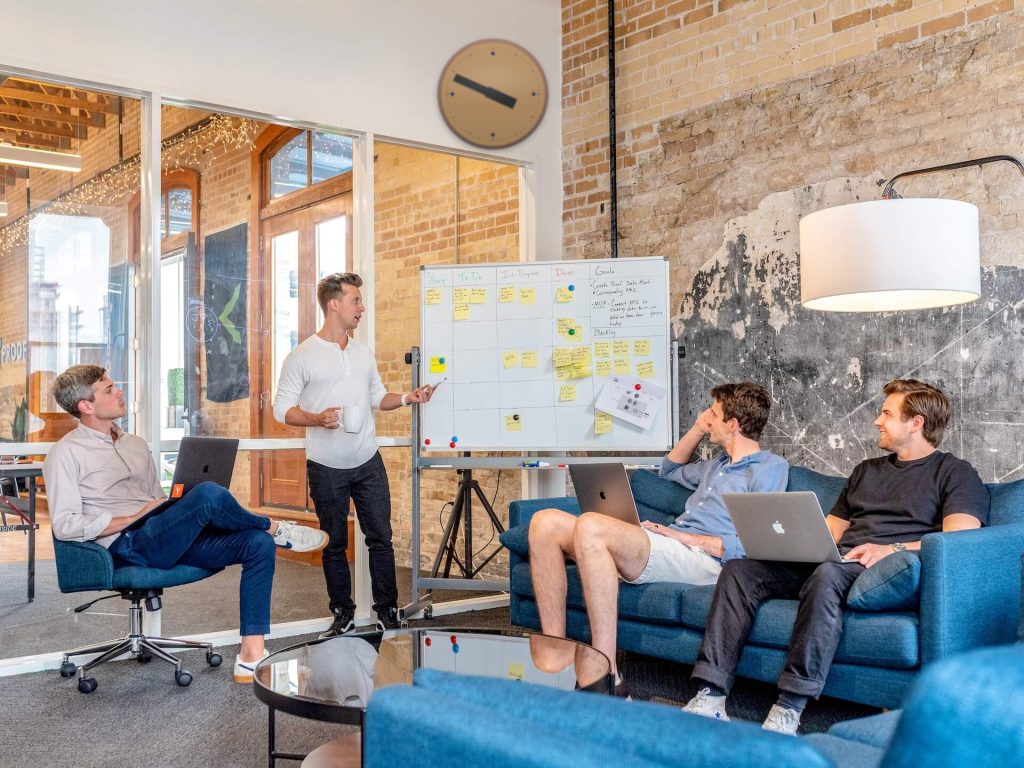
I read 3.49
